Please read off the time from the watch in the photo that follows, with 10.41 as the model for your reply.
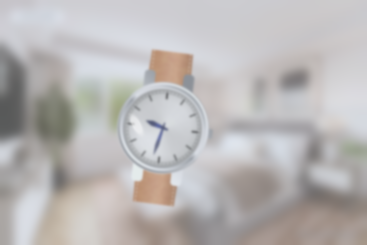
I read 9.32
